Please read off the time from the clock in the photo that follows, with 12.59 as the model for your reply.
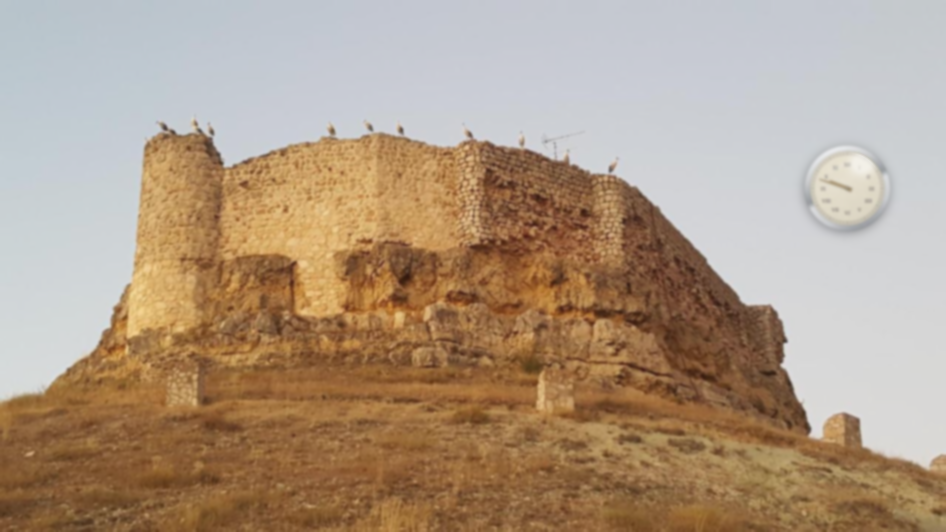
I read 9.48
